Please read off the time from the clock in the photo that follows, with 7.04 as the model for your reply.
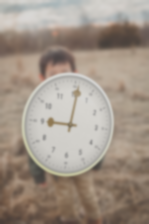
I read 9.01
